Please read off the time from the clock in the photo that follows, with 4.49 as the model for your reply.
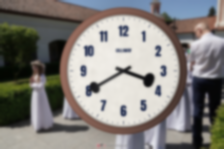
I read 3.40
